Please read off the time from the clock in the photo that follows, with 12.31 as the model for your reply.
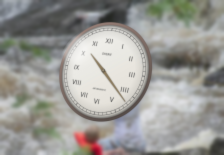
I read 10.22
